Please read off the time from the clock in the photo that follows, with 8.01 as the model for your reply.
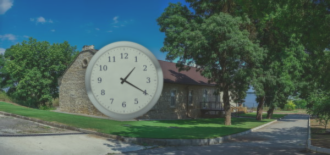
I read 1.20
